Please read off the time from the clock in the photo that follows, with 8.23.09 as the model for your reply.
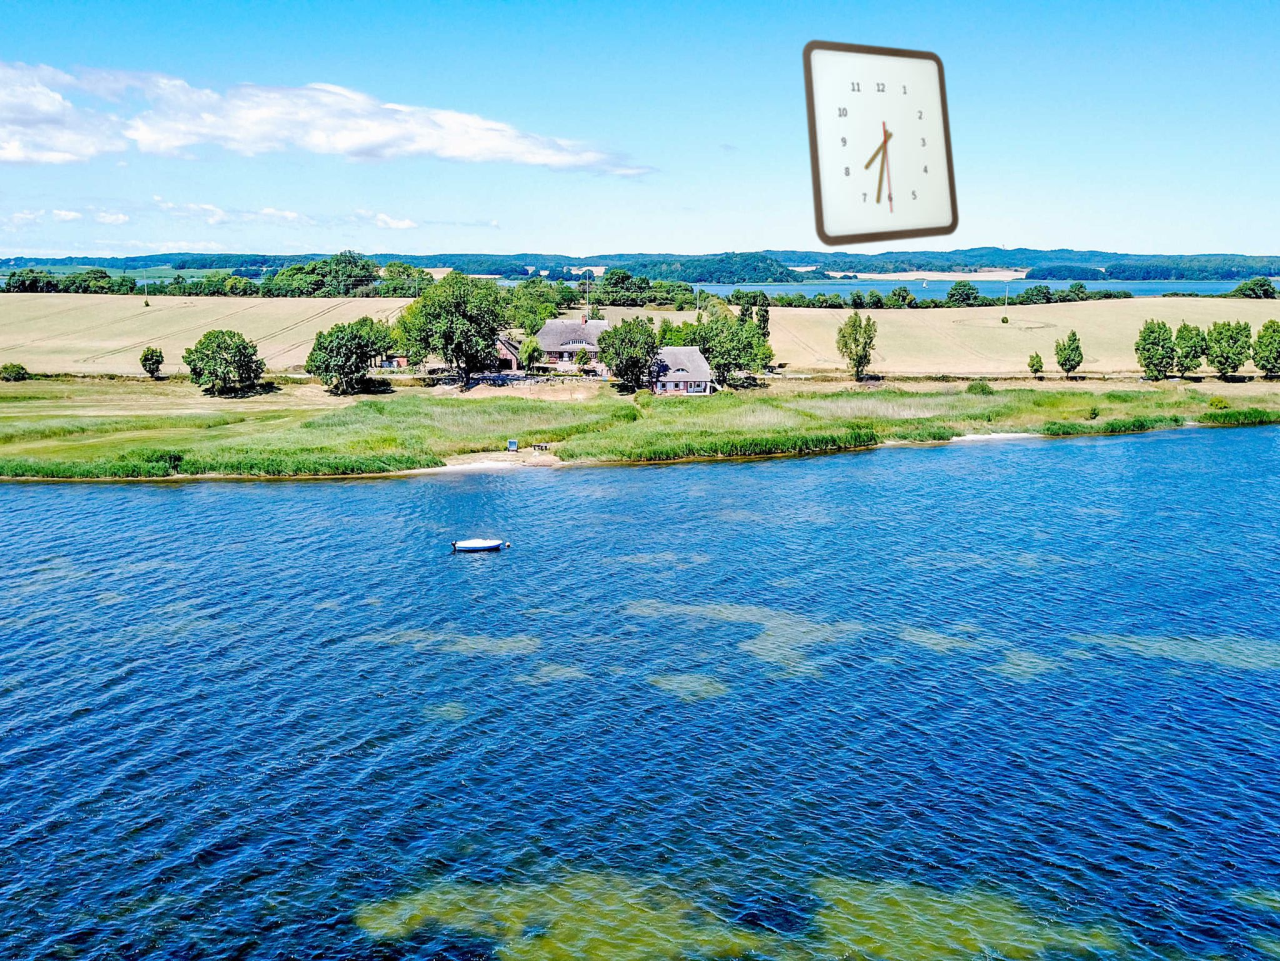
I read 7.32.30
